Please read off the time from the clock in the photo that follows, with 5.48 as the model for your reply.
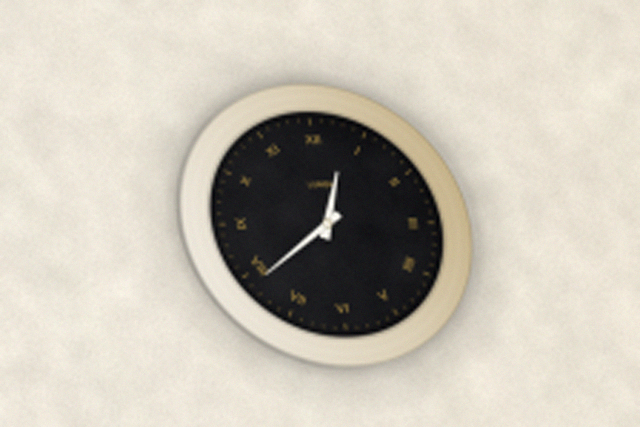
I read 12.39
